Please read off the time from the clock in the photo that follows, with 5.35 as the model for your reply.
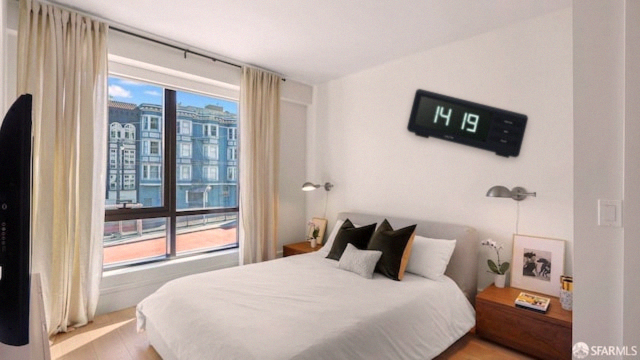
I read 14.19
